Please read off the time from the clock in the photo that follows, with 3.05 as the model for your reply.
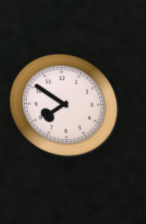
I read 7.51
